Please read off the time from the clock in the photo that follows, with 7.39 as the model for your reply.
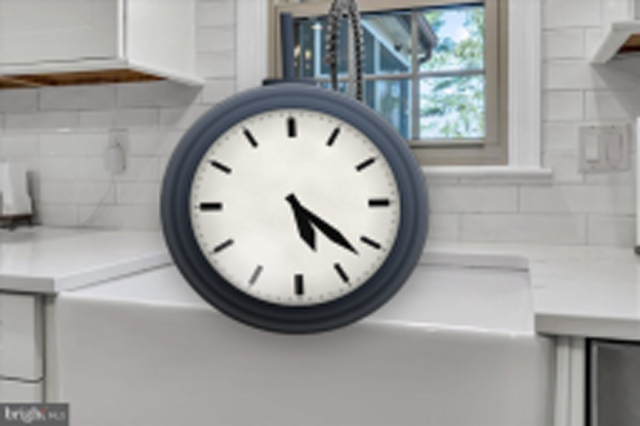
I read 5.22
